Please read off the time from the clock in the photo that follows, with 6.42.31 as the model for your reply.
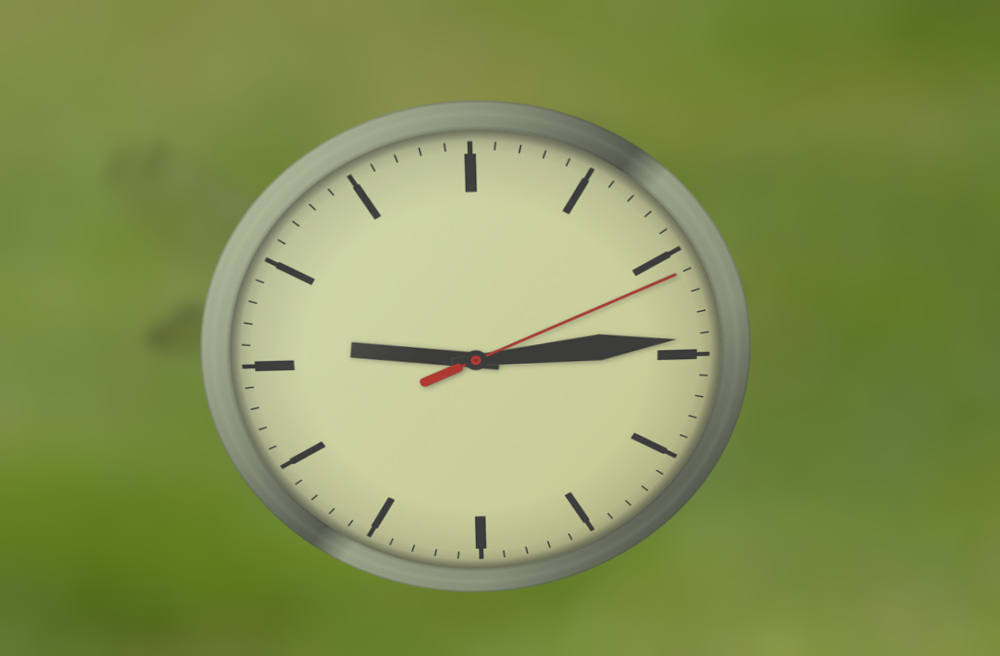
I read 9.14.11
